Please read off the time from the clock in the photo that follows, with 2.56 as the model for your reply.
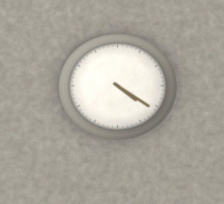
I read 4.21
